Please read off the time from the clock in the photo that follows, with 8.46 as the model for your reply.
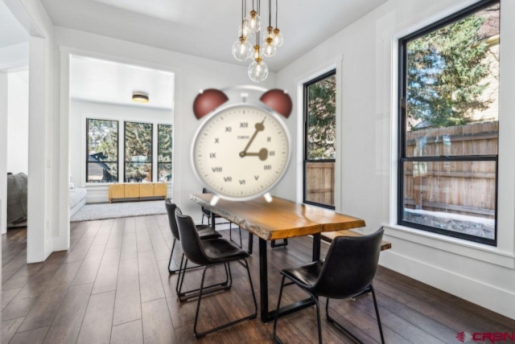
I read 3.05
